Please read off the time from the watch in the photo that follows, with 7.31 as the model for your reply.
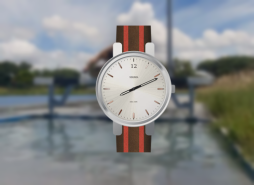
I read 8.11
